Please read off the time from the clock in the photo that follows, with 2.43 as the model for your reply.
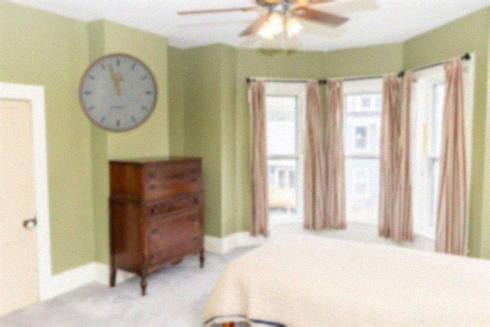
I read 11.57
